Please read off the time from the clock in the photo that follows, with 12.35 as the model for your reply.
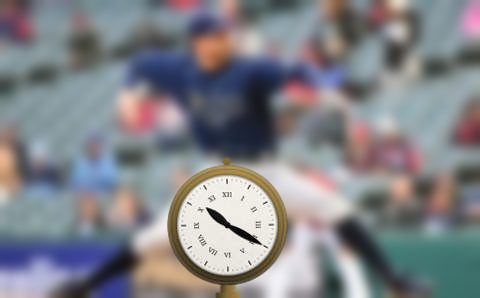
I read 10.20
